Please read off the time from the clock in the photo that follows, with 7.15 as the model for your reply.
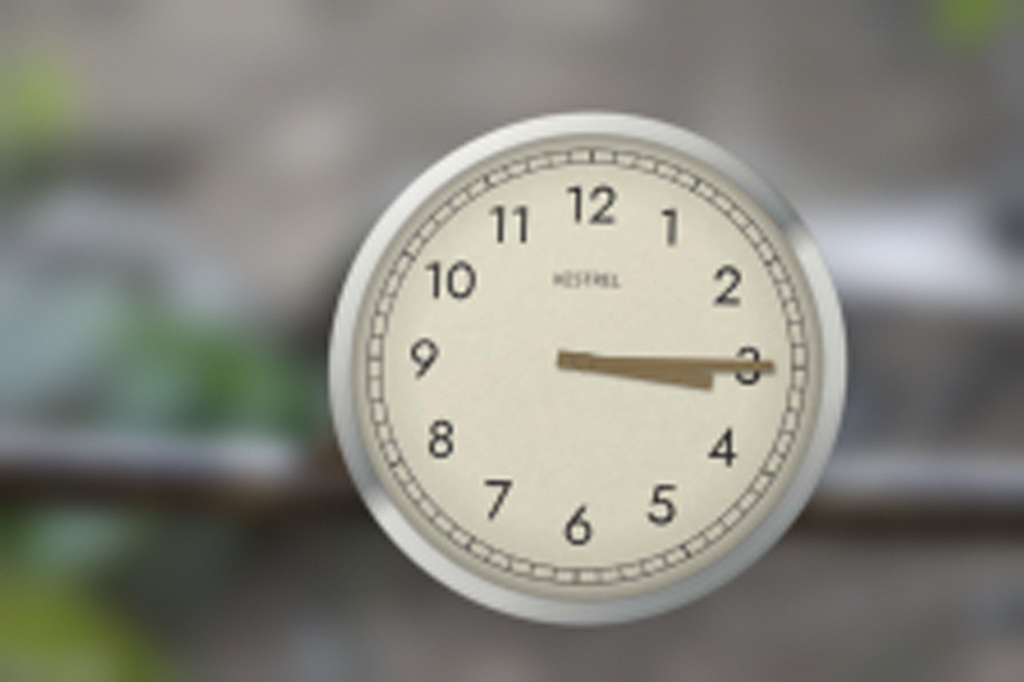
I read 3.15
